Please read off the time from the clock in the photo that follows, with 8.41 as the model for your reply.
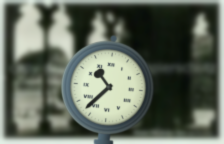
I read 10.37
